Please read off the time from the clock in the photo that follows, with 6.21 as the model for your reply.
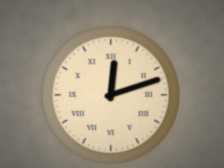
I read 12.12
